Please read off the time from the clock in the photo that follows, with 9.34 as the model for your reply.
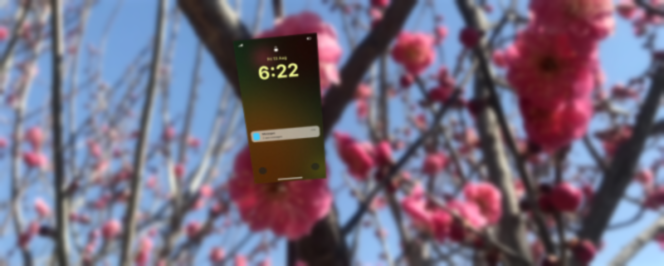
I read 6.22
